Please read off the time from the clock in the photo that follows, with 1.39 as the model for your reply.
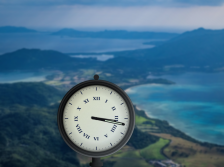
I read 3.17
